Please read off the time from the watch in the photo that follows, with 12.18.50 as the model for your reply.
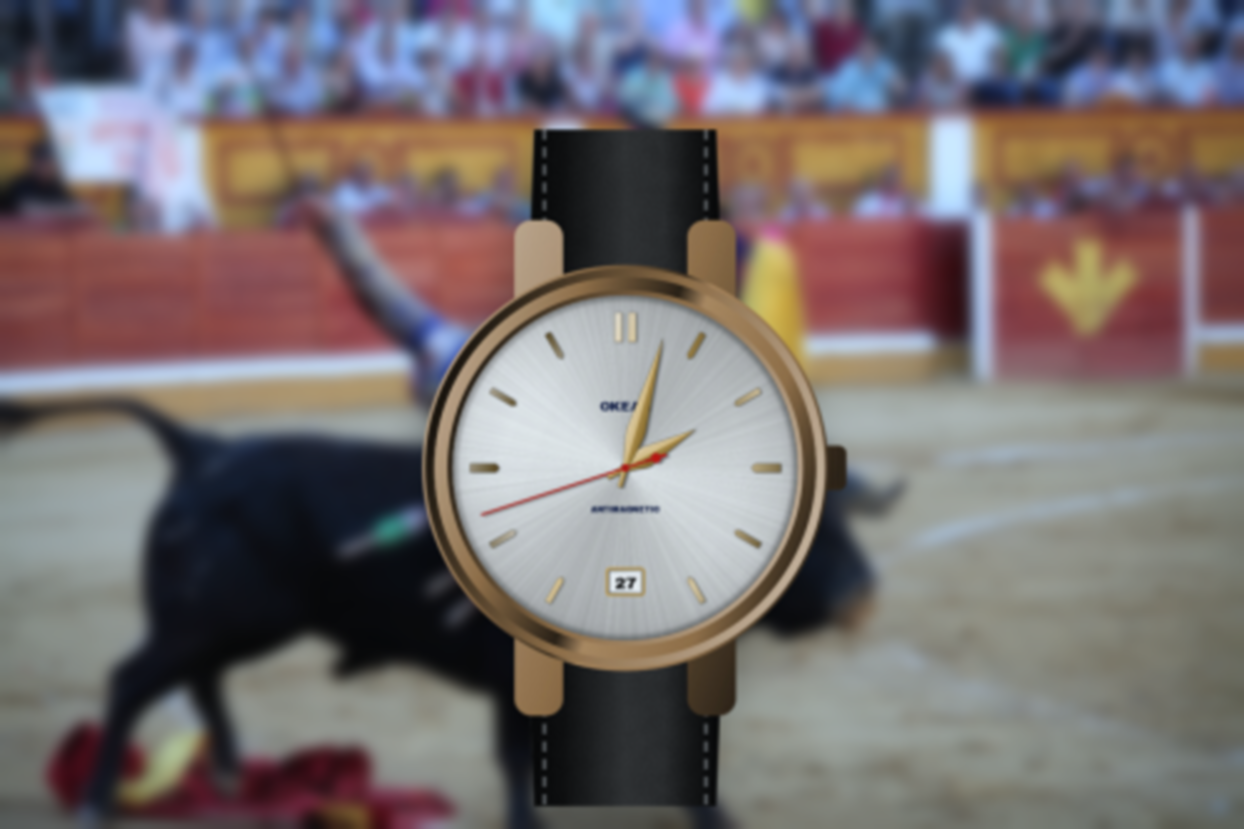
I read 2.02.42
